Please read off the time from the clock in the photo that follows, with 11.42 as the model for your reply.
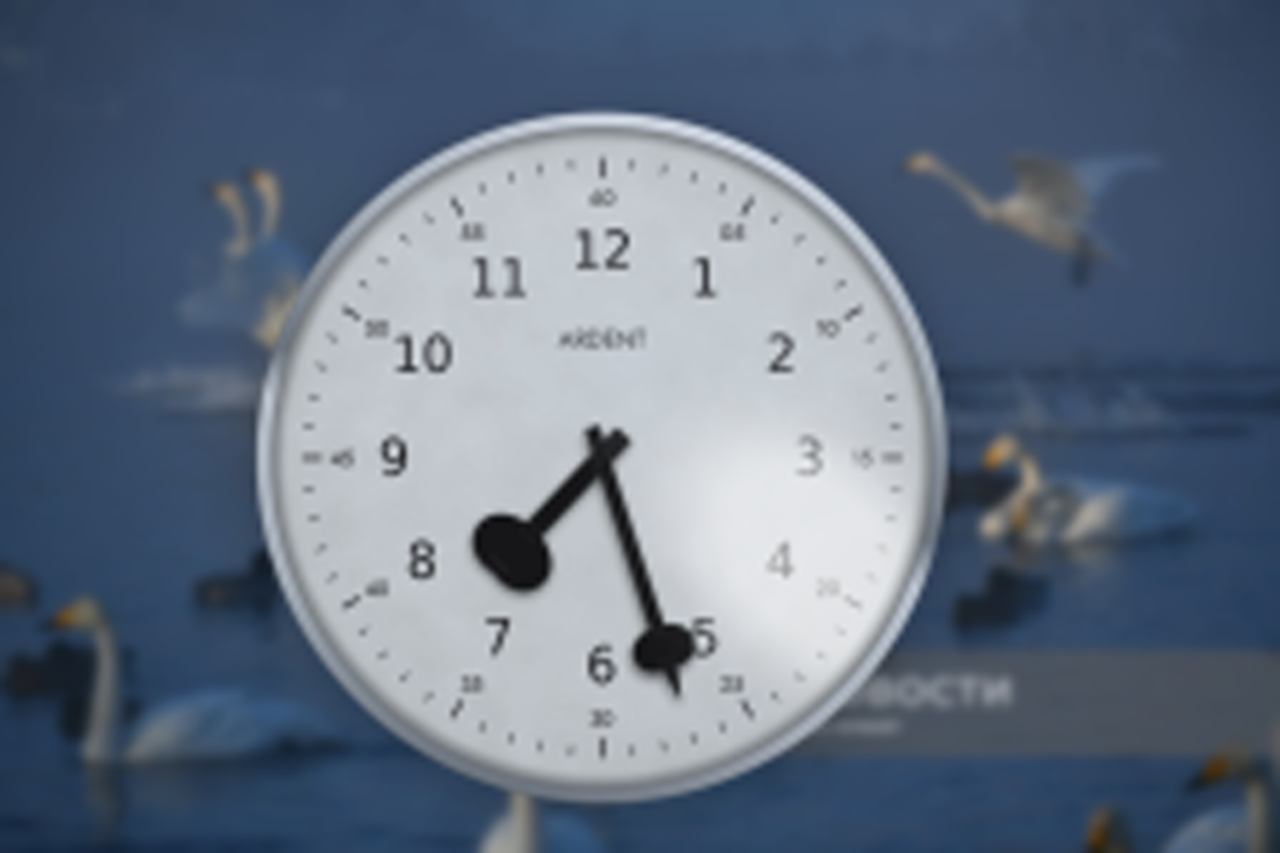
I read 7.27
